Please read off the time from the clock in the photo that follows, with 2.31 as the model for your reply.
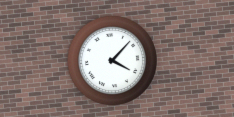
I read 4.08
